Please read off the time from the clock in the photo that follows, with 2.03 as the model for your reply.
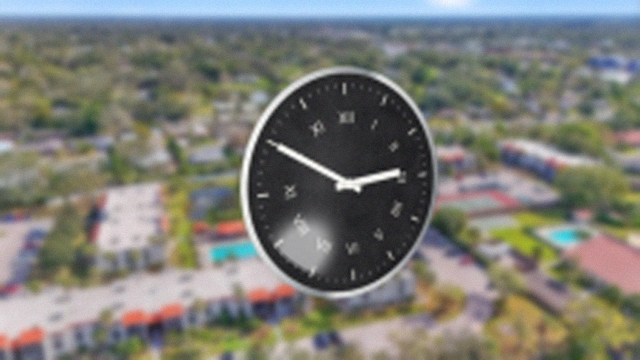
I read 2.50
